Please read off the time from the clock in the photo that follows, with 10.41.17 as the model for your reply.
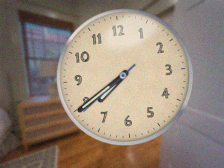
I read 7.39.39
